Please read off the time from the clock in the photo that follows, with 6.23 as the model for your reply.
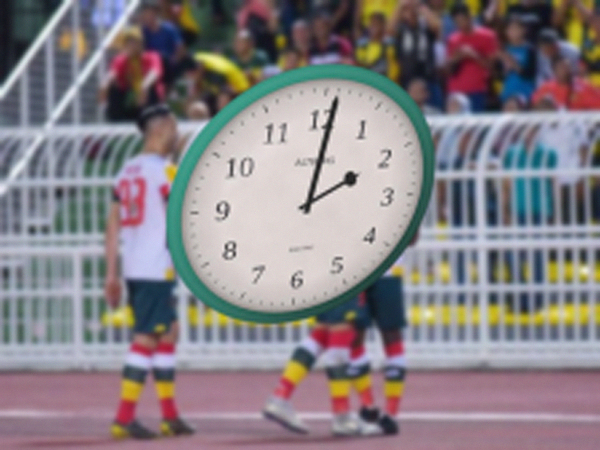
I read 2.01
